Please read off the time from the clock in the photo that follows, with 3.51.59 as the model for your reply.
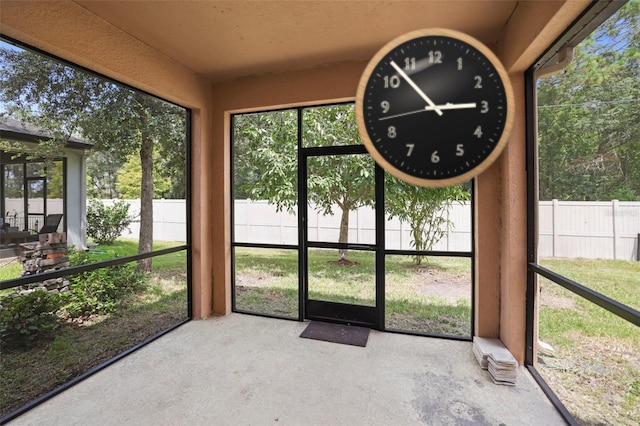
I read 2.52.43
